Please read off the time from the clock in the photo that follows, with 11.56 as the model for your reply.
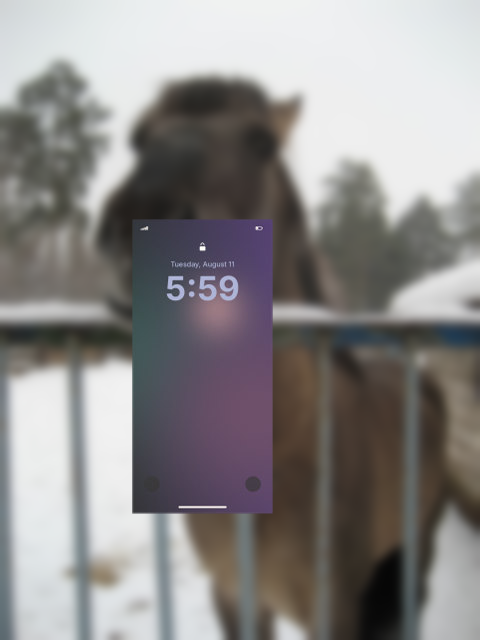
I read 5.59
